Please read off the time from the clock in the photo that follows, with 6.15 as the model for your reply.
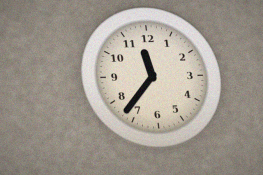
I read 11.37
